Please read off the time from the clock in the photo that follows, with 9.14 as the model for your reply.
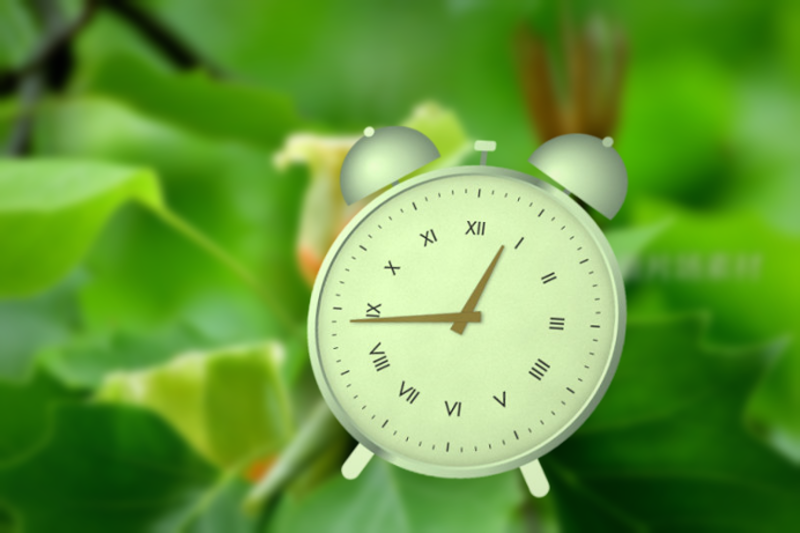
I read 12.44
